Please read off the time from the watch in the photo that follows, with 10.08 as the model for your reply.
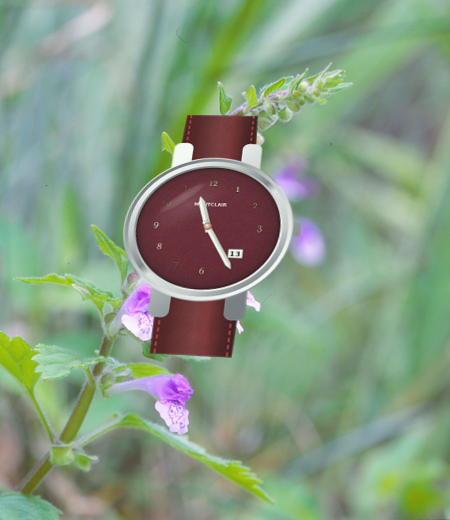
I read 11.25
